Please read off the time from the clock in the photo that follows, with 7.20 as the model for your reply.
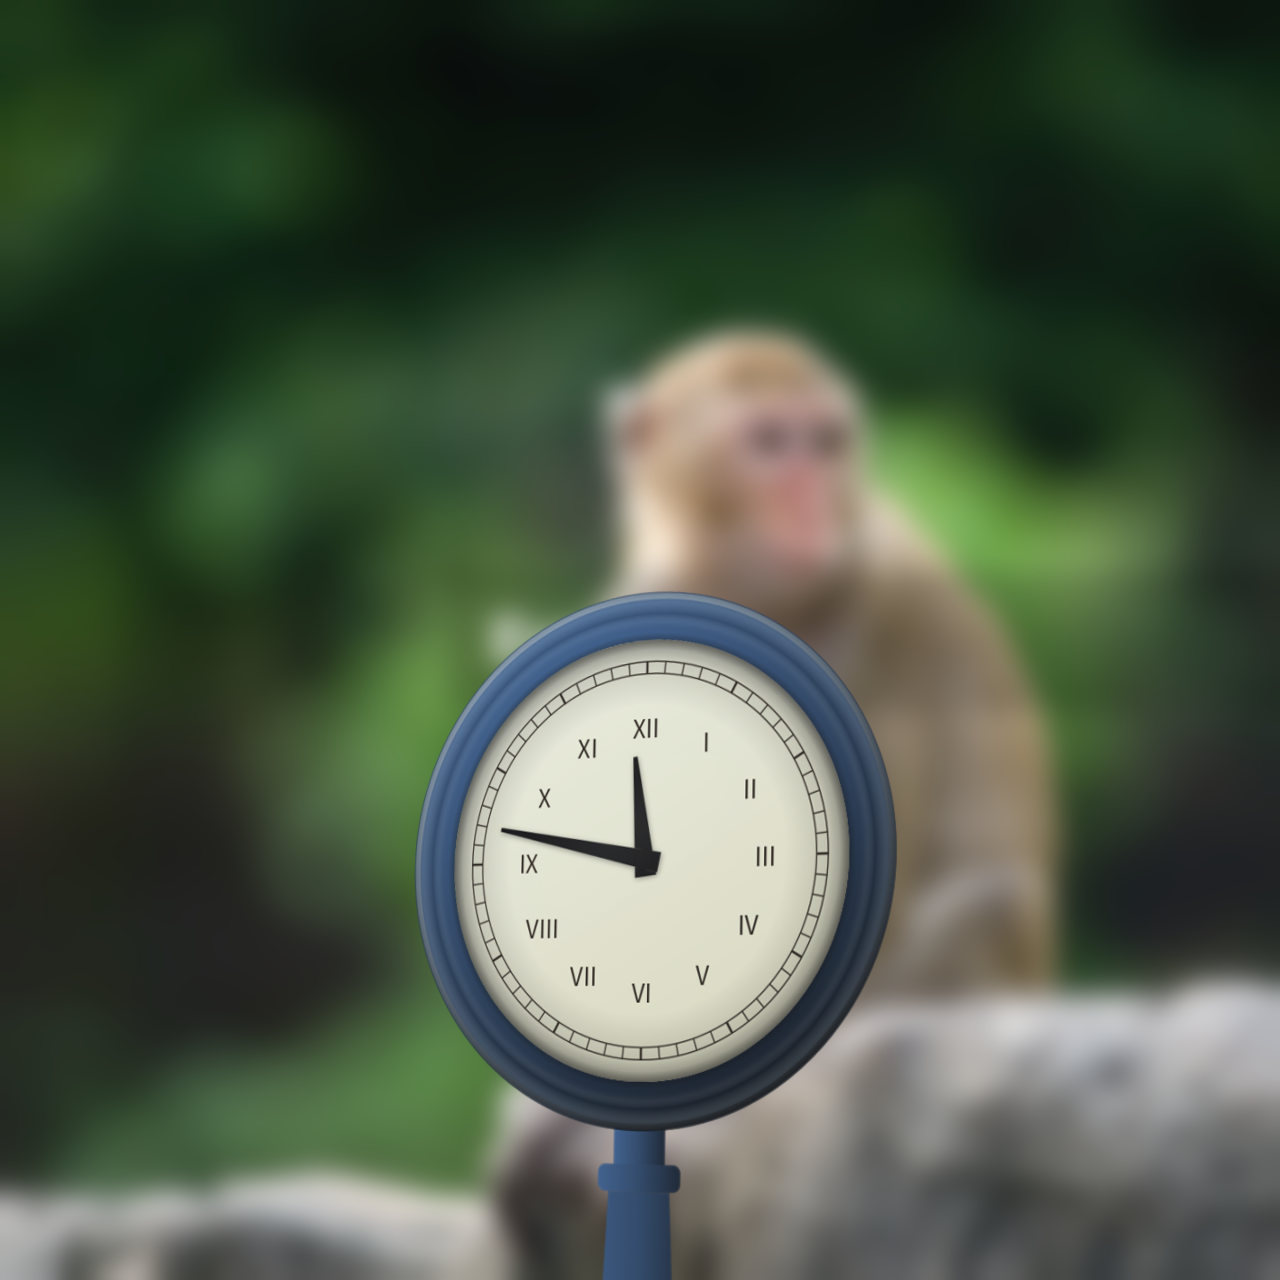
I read 11.47
